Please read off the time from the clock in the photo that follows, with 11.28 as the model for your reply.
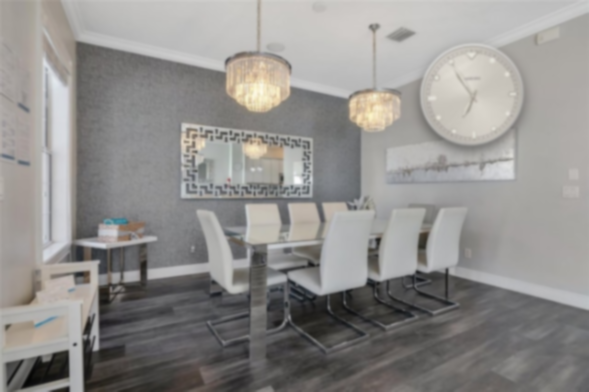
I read 6.55
